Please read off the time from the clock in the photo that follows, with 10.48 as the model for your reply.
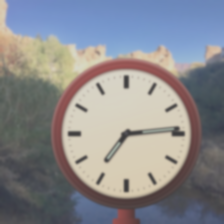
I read 7.14
